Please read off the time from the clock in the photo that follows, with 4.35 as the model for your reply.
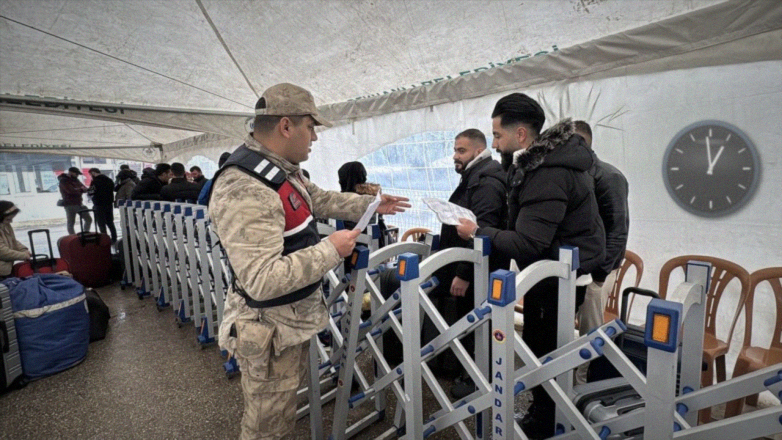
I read 12.59
